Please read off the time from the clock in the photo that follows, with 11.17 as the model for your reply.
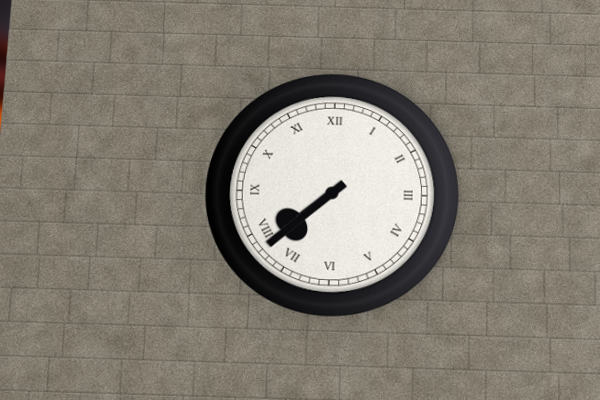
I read 7.38
